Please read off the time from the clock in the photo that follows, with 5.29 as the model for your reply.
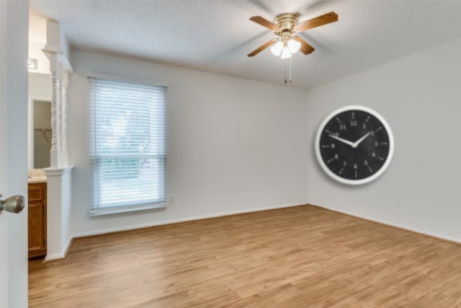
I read 1.49
